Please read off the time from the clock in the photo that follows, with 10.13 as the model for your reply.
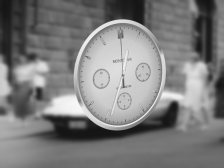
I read 12.34
